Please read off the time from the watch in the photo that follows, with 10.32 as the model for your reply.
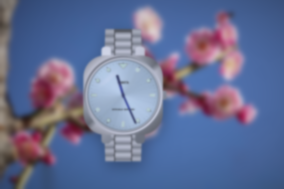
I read 11.26
